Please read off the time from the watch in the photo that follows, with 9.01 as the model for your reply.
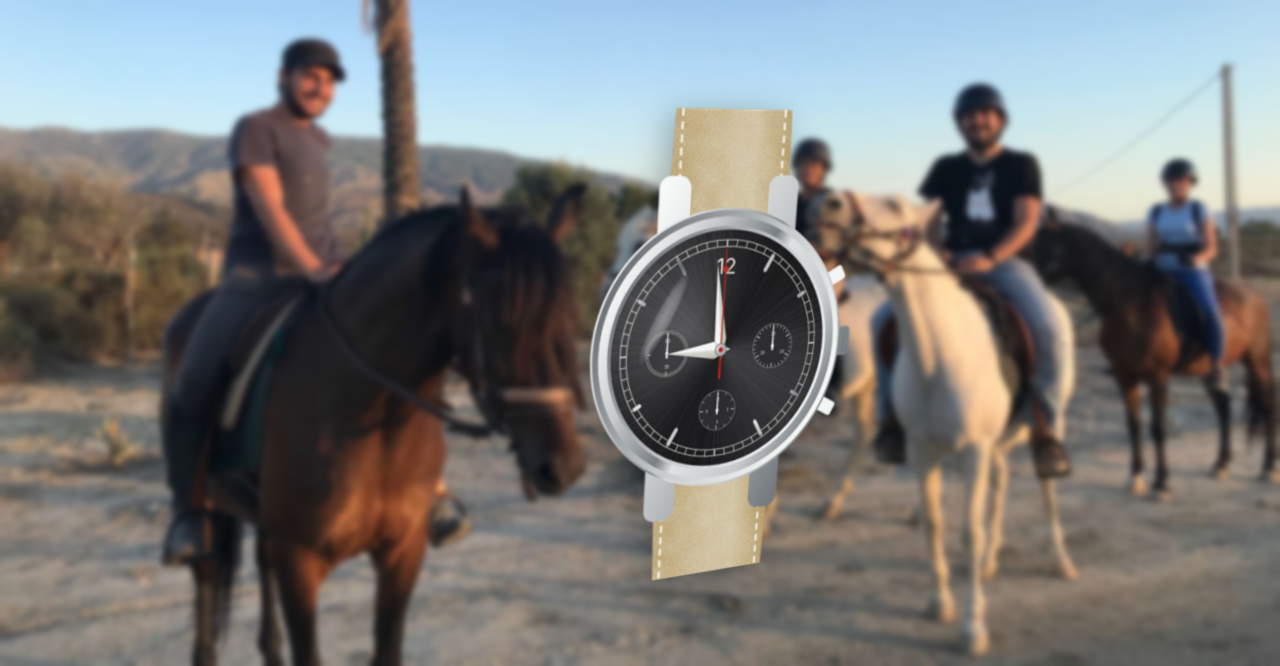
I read 8.59
